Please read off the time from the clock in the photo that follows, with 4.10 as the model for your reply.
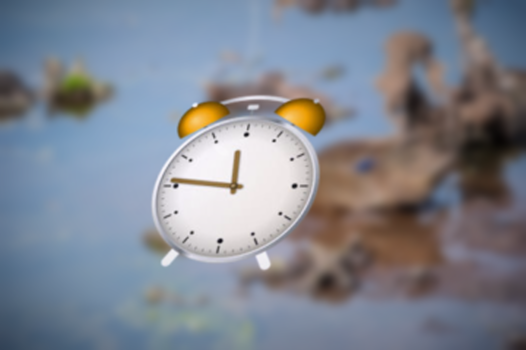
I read 11.46
